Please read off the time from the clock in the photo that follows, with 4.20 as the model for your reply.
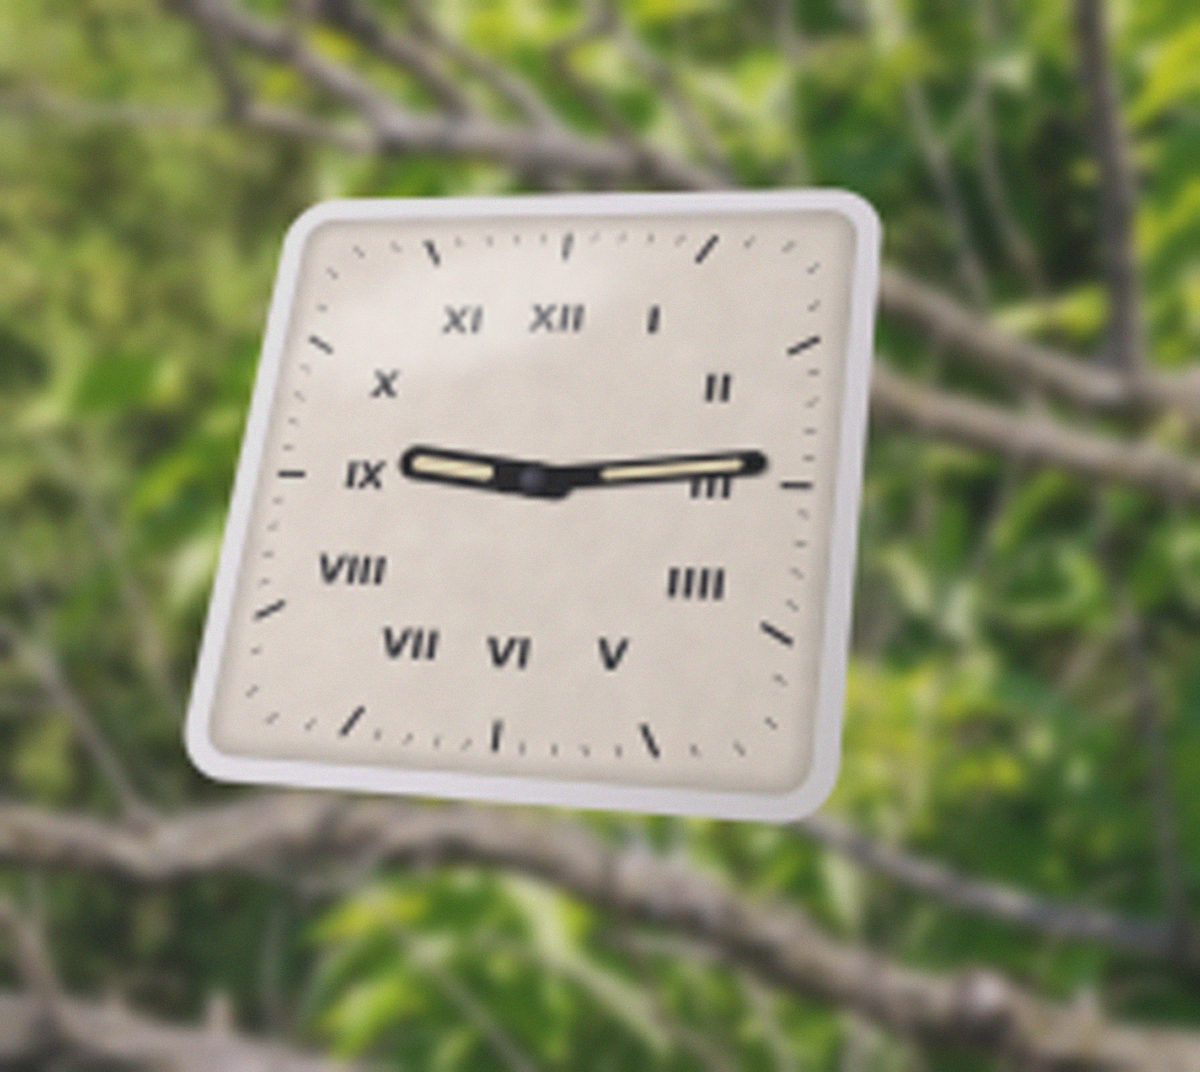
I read 9.14
